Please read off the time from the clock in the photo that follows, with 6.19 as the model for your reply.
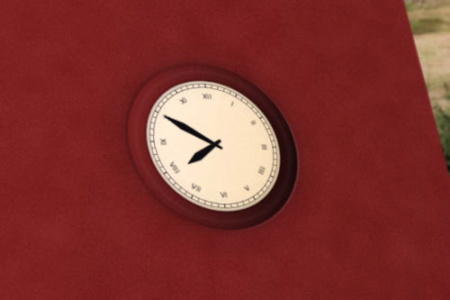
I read 7.50
